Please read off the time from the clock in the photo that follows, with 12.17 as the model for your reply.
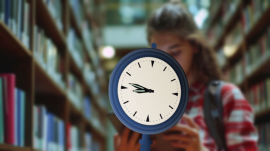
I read 8.47
